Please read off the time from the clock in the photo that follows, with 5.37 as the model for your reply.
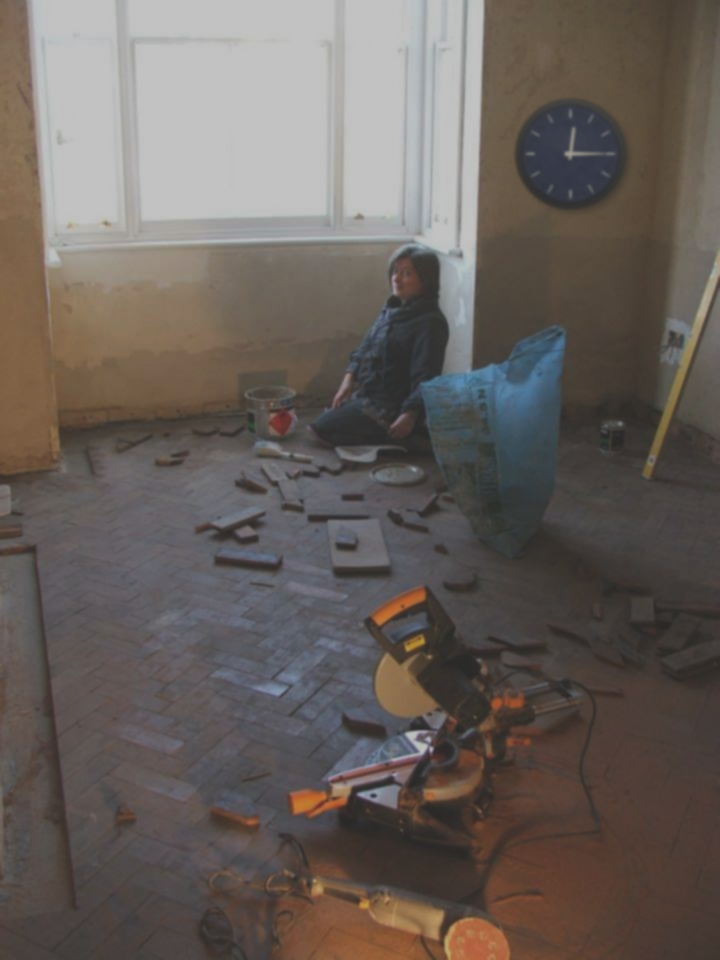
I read 12.15
